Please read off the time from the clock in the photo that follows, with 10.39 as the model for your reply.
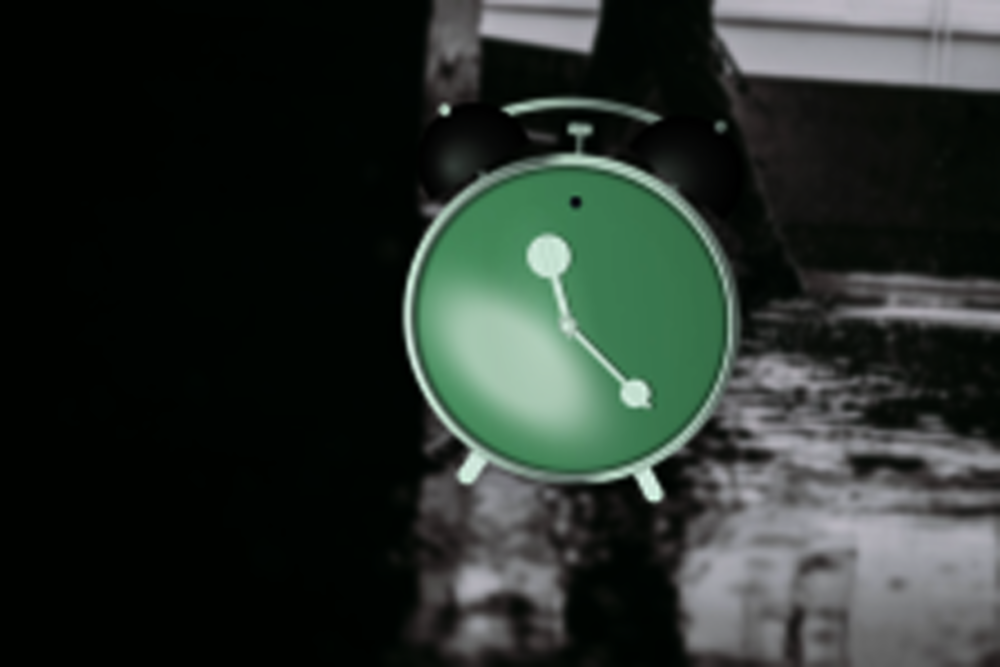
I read 11.22
